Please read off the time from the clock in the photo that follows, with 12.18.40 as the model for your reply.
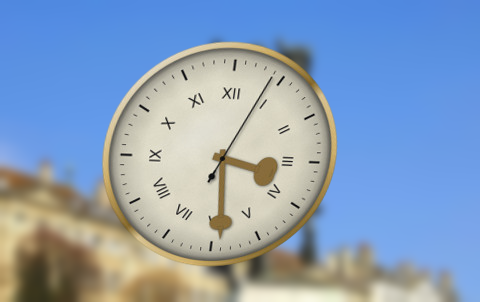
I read 3.29.04
